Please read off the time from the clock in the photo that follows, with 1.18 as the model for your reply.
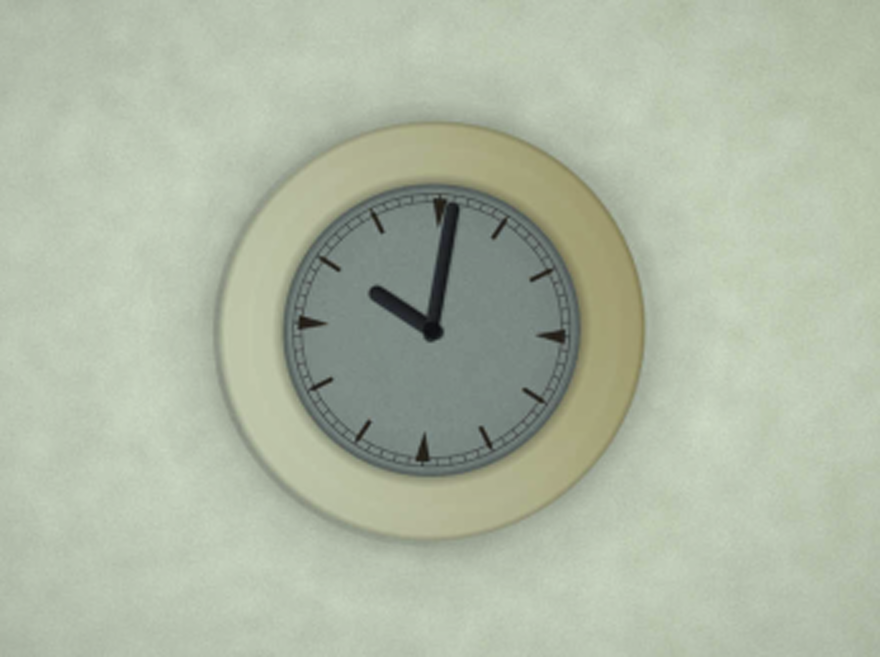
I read 10.01
